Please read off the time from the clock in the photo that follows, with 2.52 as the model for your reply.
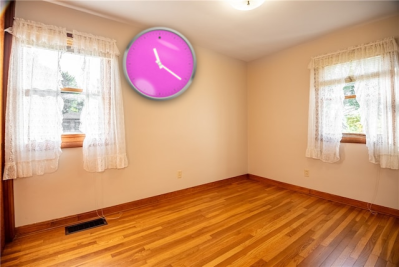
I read 11.21
